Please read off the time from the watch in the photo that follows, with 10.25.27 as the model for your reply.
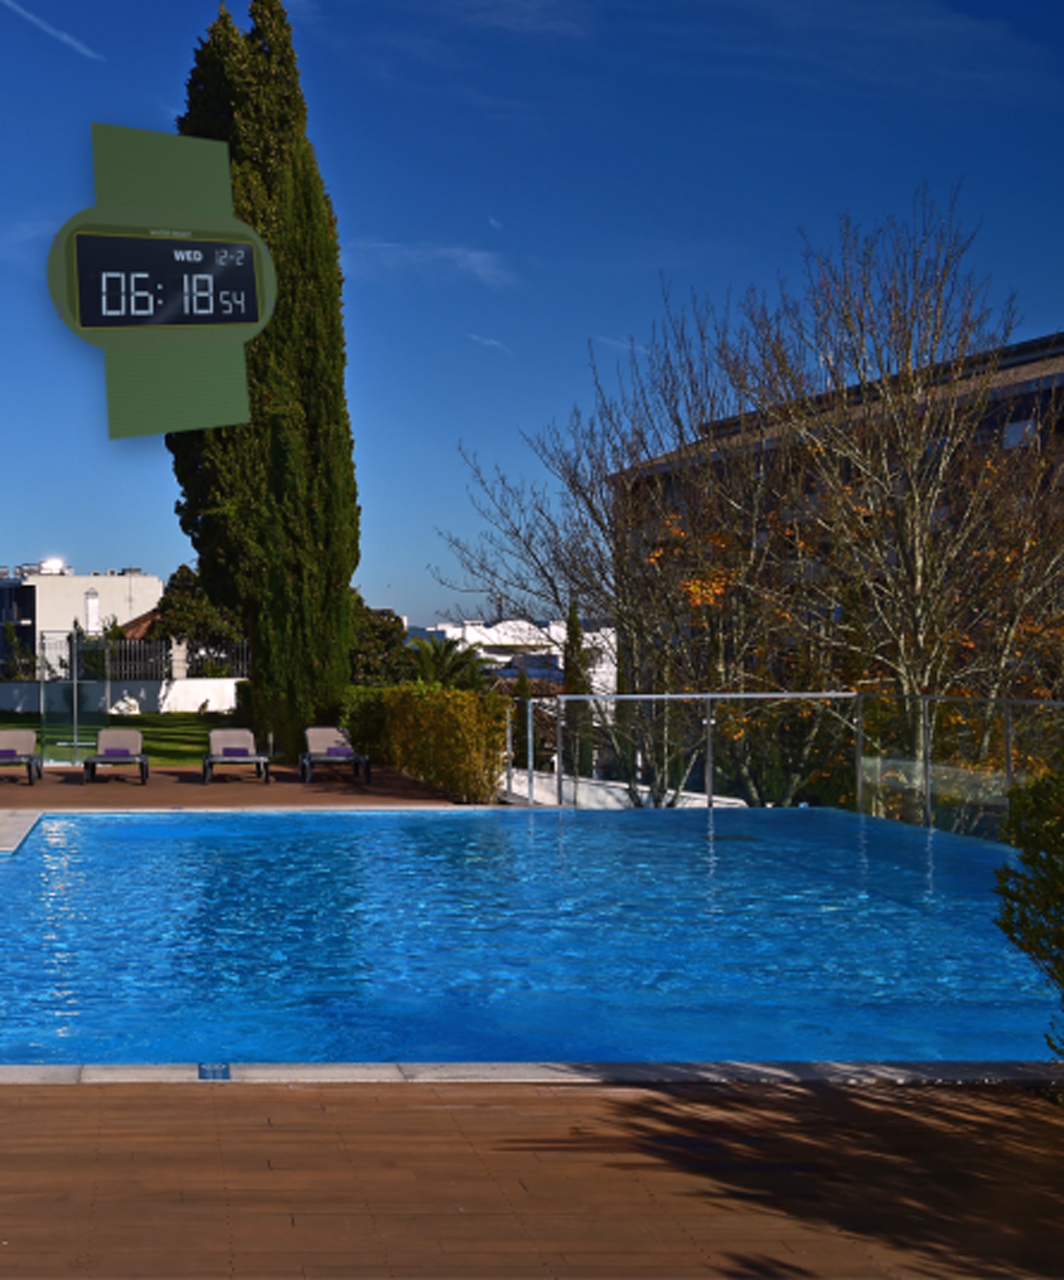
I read 6.18.54
